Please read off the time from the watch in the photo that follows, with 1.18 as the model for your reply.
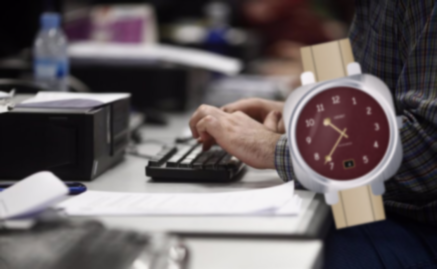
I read 10.37
